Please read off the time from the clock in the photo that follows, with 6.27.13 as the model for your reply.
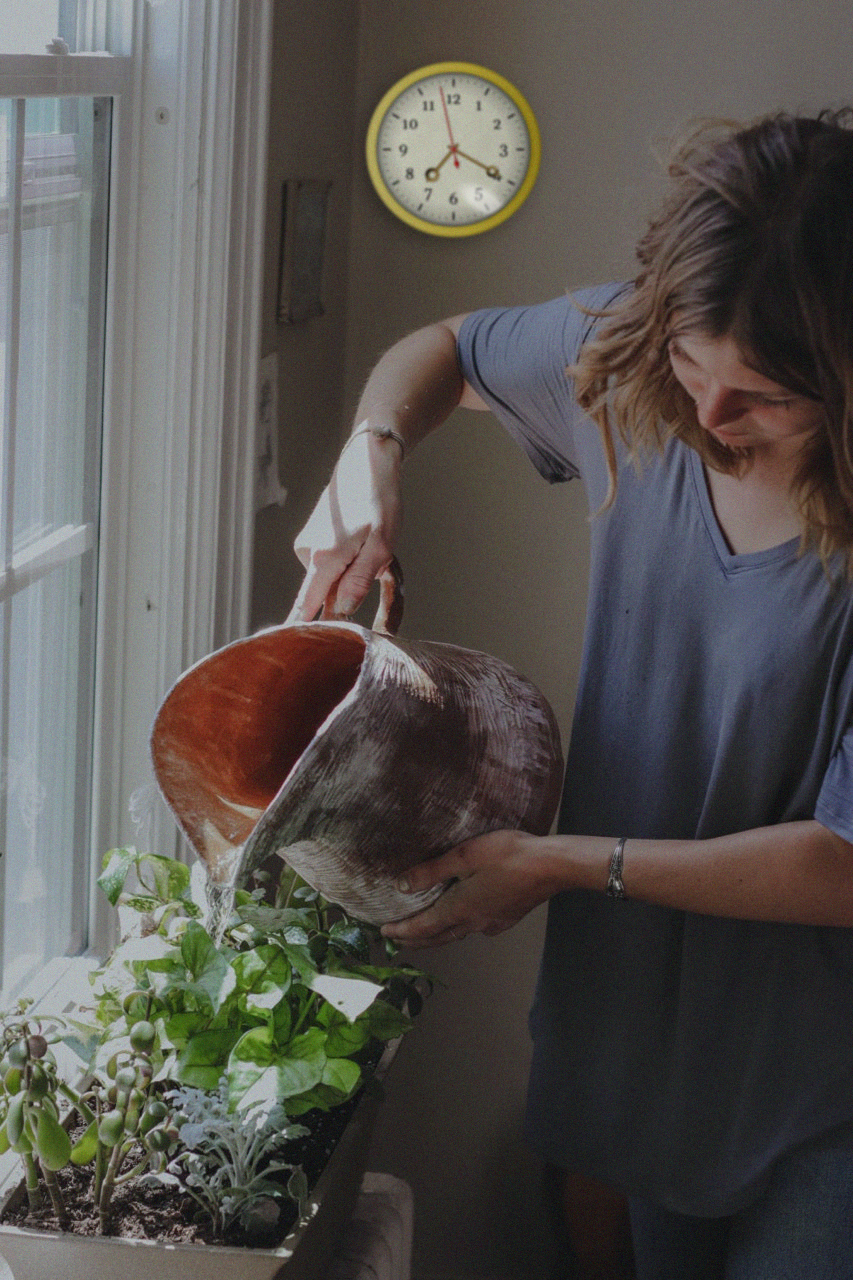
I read 7.19.58
